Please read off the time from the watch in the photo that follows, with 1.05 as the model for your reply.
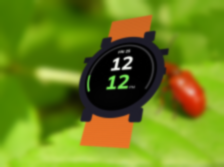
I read 12.12
